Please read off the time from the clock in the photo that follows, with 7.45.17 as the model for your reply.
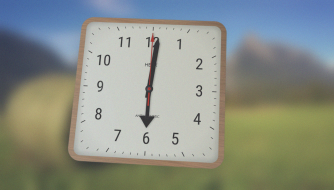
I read 6.01.00
